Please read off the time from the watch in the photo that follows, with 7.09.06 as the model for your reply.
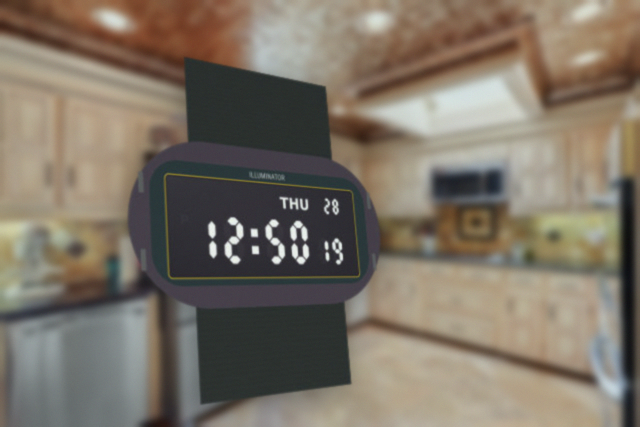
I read 12.50.19
